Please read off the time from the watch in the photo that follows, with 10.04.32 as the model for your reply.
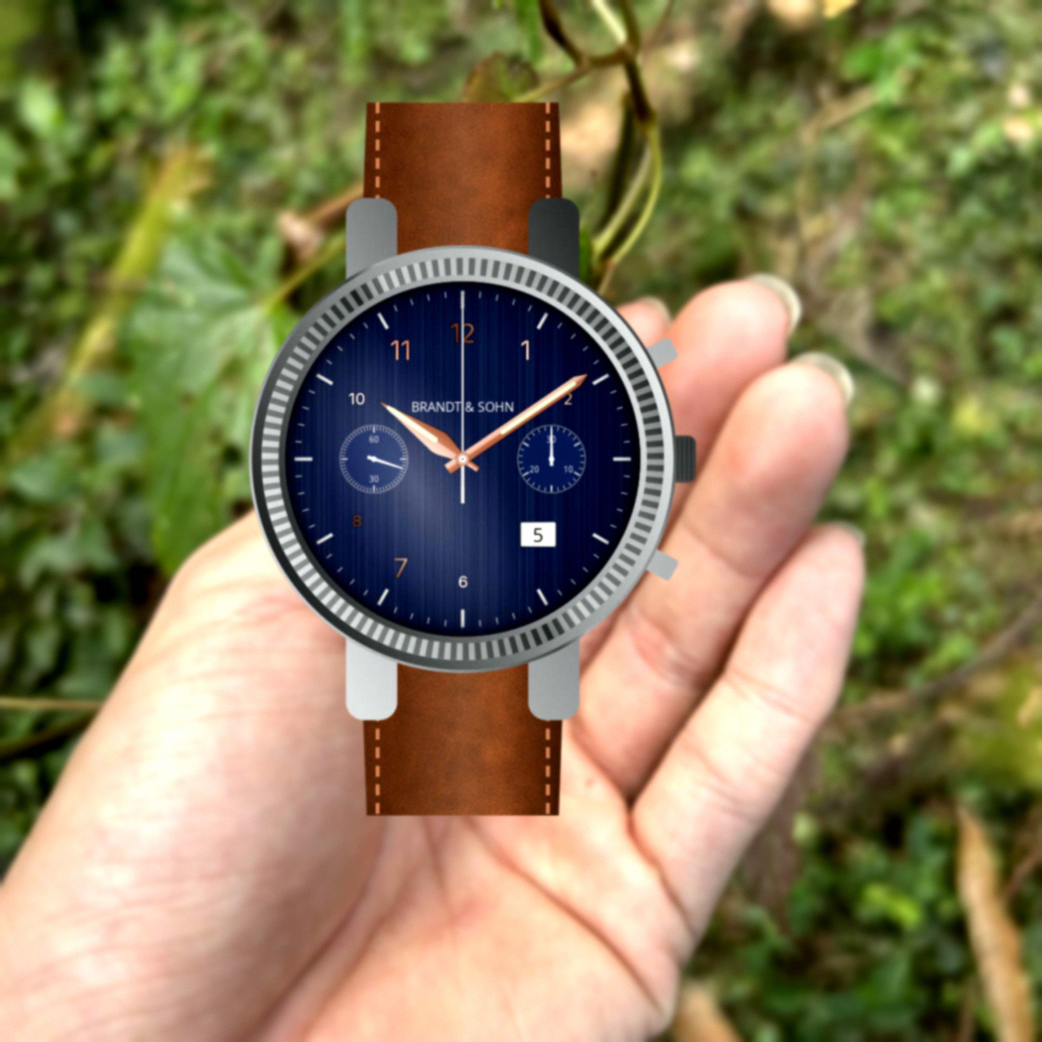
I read 10.09.18
